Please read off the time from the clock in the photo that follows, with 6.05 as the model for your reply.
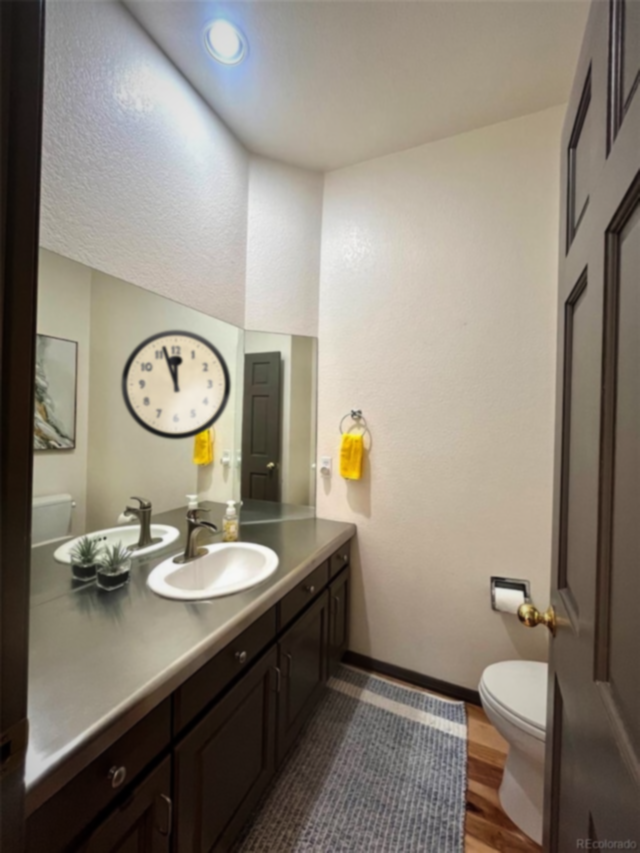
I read 11.57
